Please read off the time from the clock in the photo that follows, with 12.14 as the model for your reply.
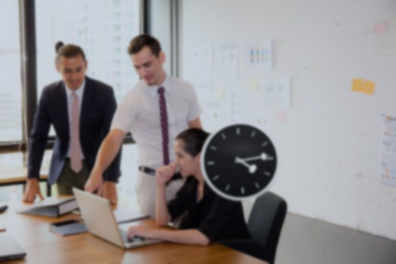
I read 4.14
